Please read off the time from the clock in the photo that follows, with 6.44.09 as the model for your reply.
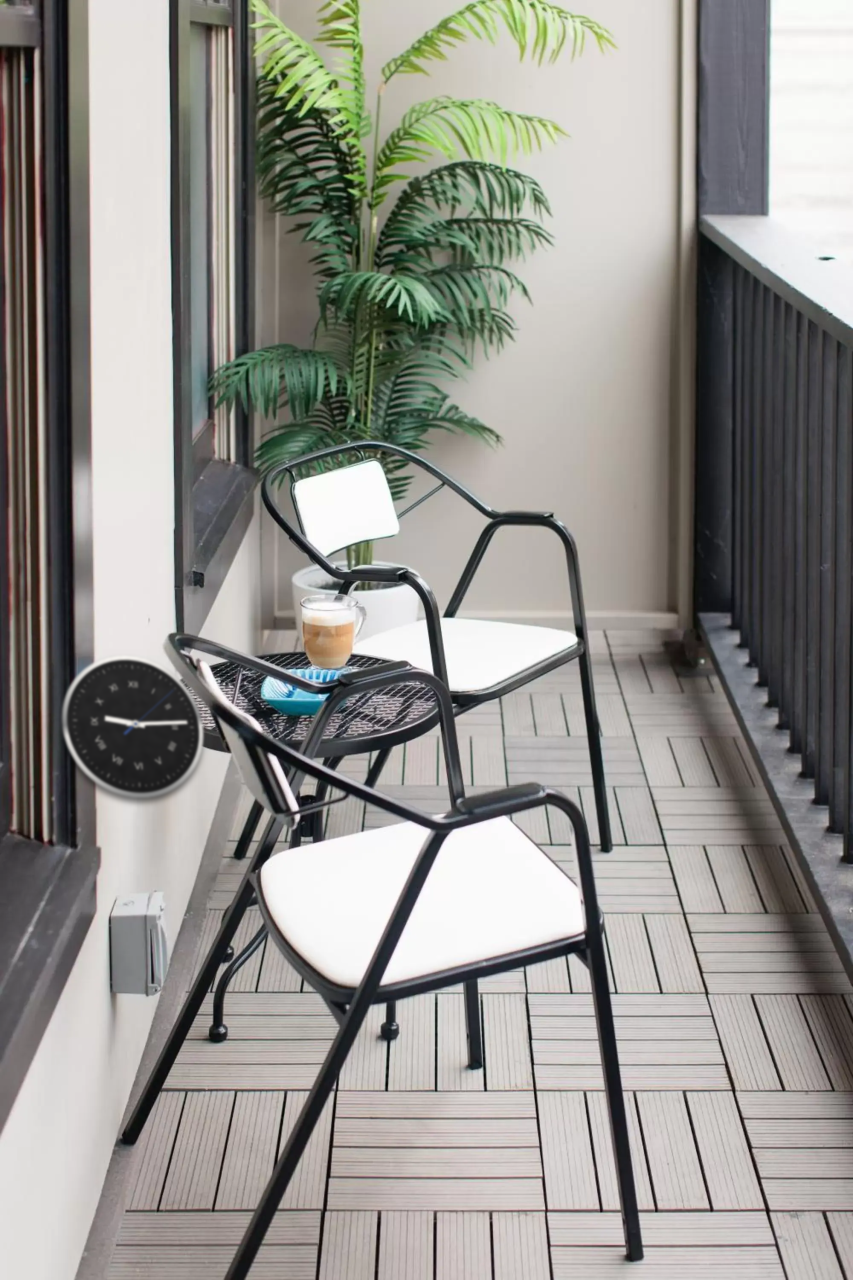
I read 9.14.08
